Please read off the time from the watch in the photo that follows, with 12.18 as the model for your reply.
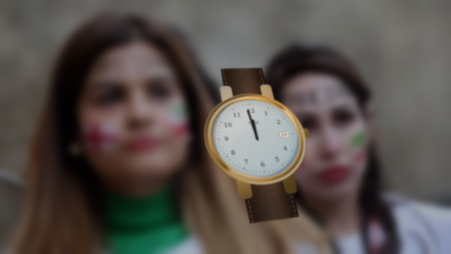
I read 11.59
